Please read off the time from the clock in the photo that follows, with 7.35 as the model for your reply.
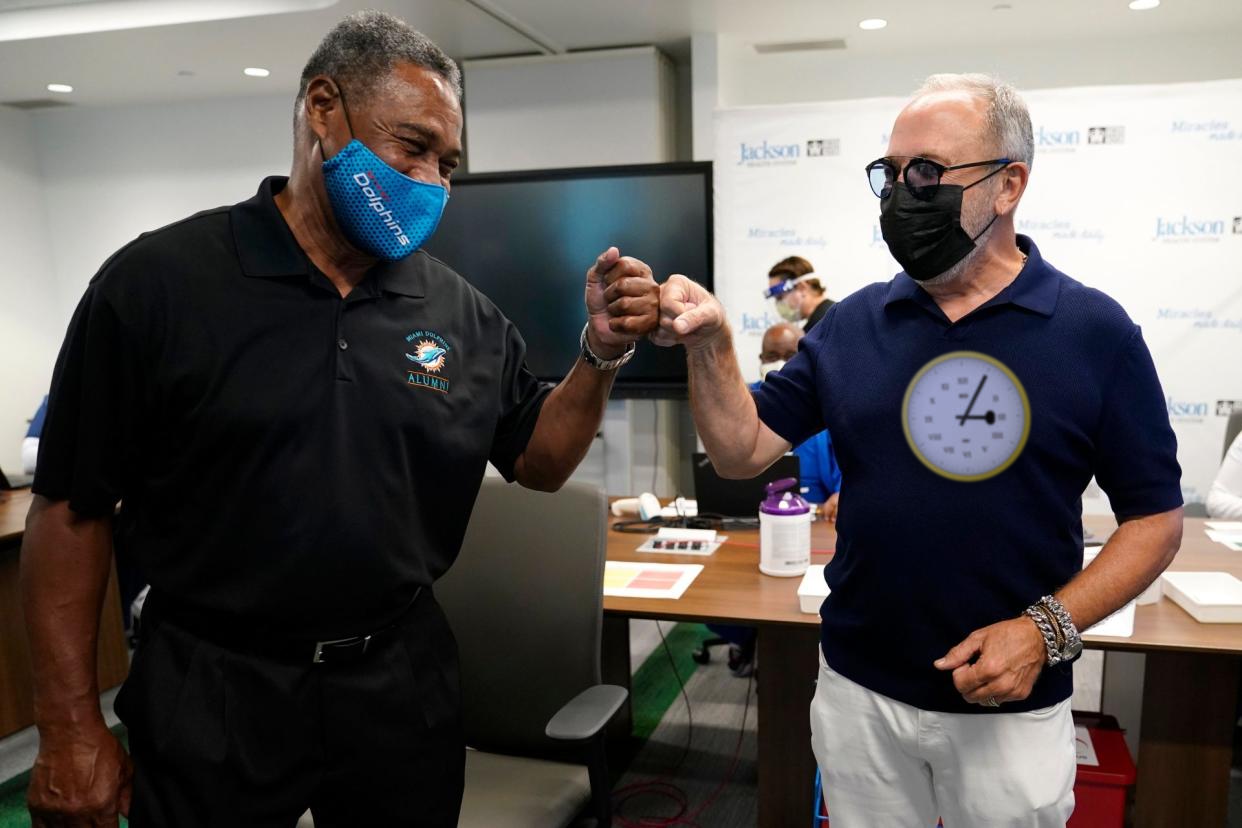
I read 3.05
